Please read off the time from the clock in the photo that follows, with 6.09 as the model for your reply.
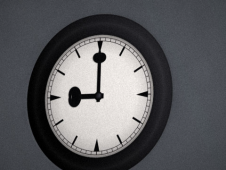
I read 9.00
